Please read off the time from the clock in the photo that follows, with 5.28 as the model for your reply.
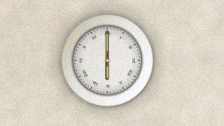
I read 6.00
